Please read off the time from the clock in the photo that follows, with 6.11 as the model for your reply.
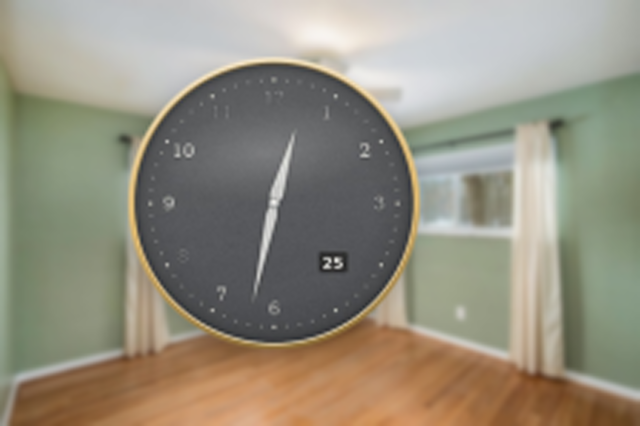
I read 12.32
